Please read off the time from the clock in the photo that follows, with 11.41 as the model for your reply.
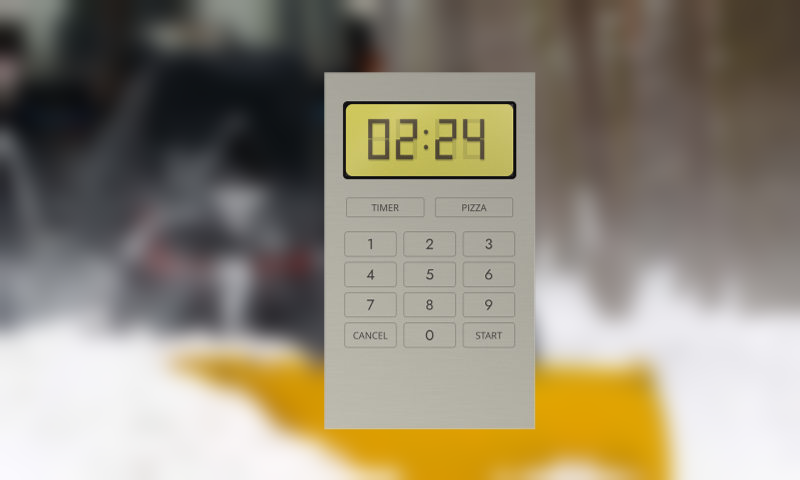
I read 2.24
